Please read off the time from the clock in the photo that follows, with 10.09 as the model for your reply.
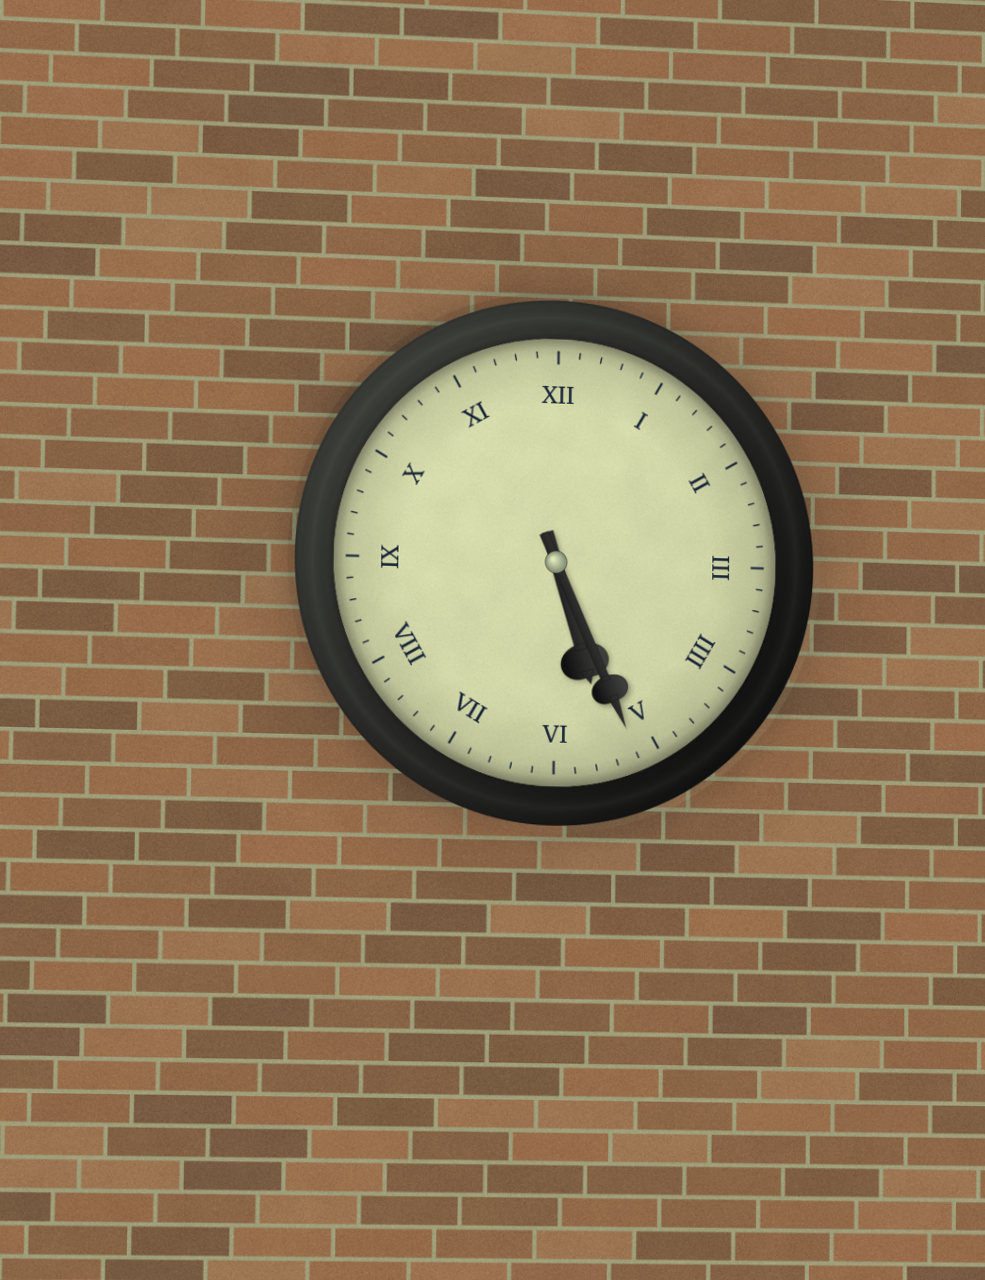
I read 5.26
